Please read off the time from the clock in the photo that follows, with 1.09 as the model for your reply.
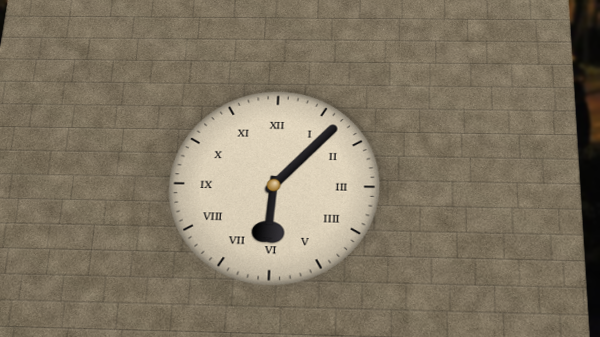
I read 6.07
